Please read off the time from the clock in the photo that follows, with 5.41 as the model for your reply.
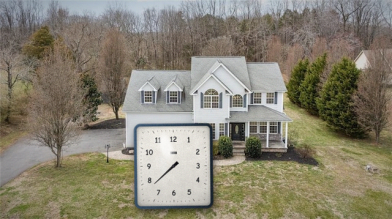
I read 7.38
